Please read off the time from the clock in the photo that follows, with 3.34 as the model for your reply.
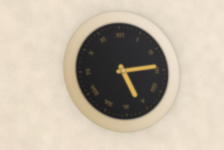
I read 5.14
